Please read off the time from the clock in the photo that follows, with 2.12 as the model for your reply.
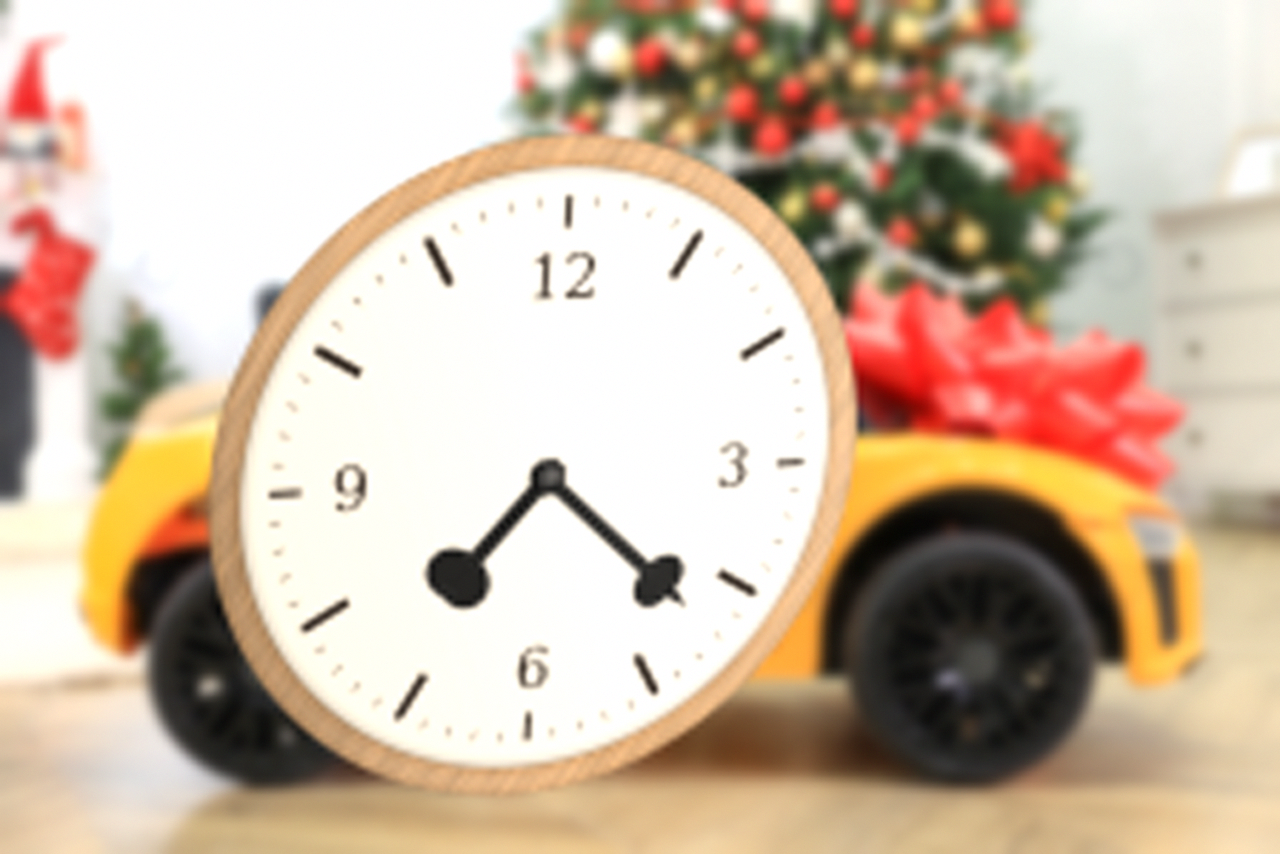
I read 7.22
